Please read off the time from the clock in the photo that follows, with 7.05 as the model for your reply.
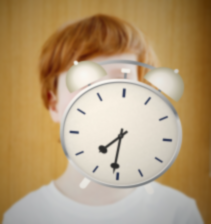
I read 7.31
